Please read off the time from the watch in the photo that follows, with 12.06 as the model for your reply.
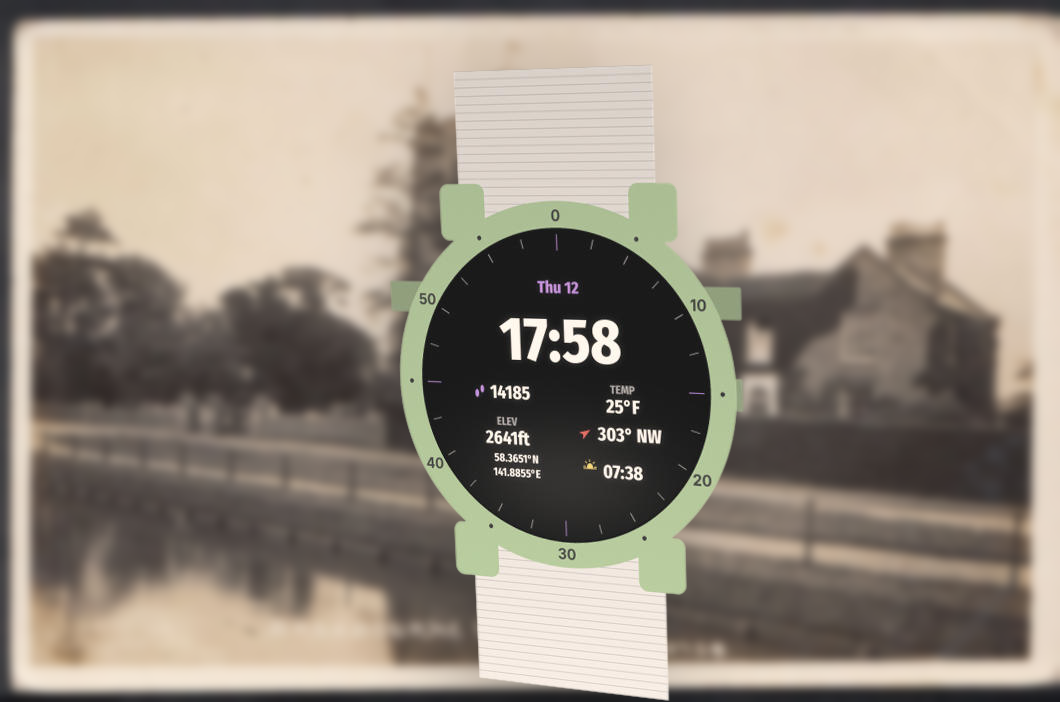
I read 17.58
